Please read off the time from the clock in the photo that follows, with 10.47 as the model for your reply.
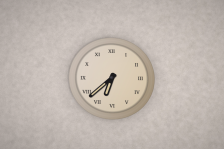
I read 6.38
